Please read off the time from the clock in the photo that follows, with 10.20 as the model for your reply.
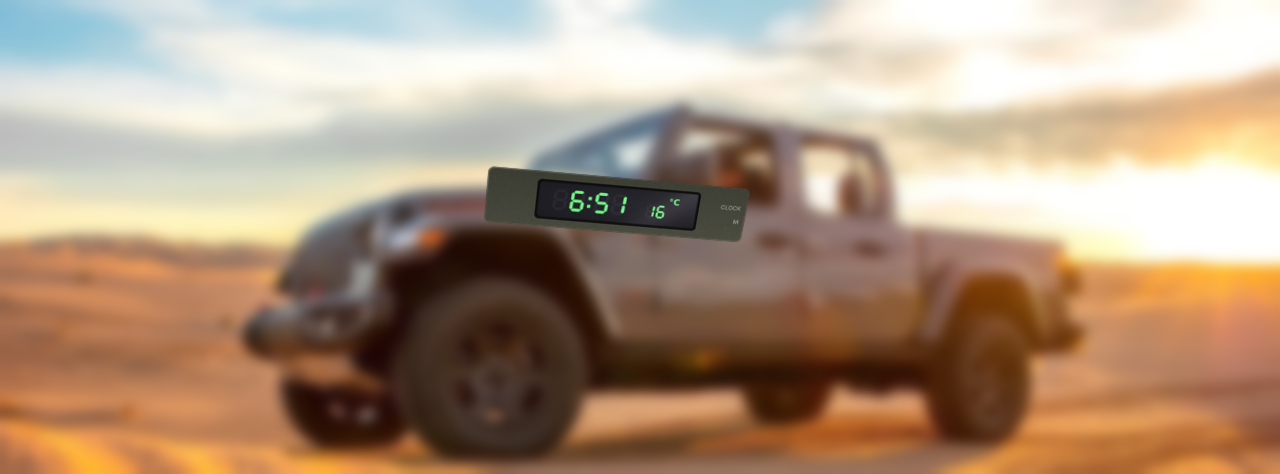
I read 6.51
